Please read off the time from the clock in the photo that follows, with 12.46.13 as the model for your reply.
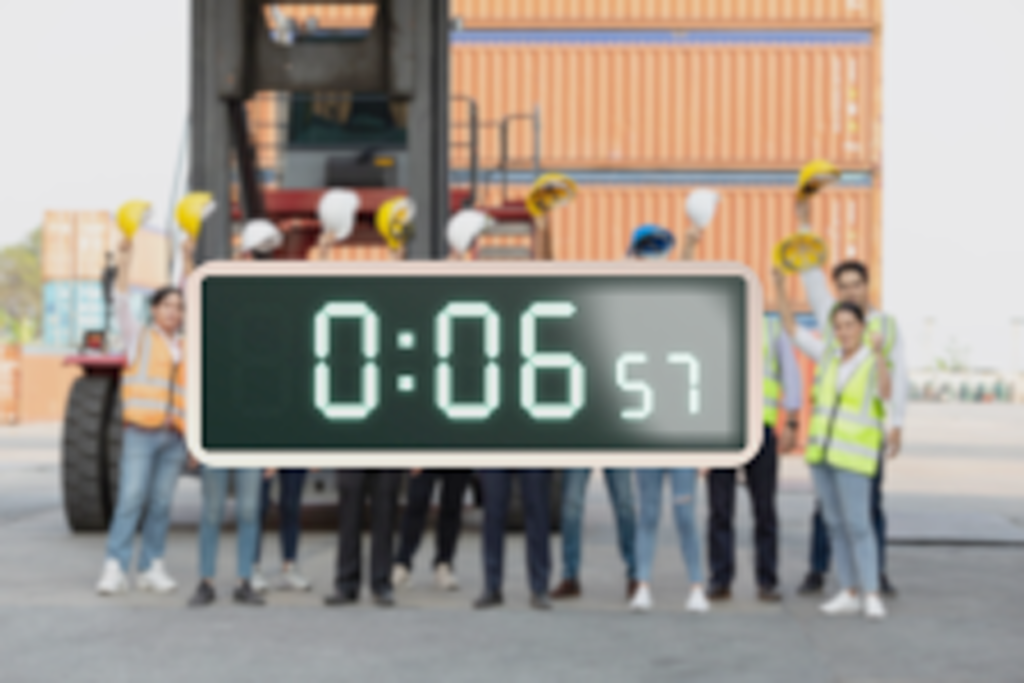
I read 0.06.57
